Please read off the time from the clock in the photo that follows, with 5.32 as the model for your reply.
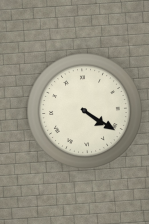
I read 4.21
